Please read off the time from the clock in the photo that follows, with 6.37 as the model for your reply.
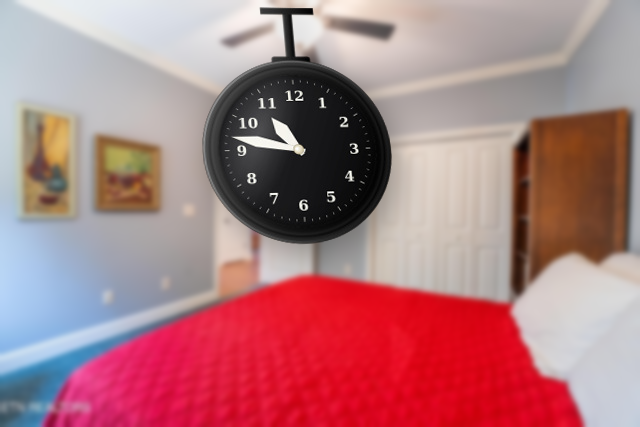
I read 10.47
